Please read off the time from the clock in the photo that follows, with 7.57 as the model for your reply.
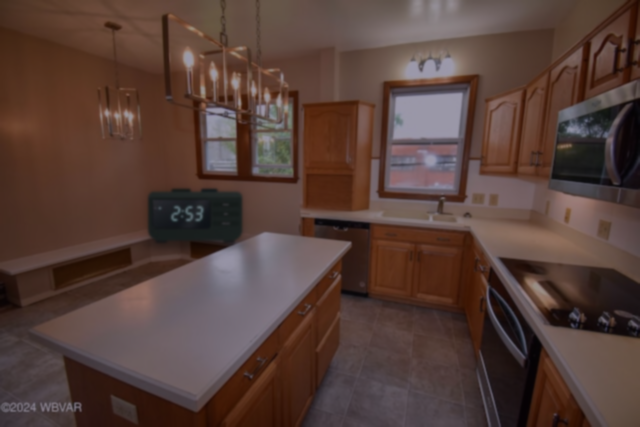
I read 2.53
